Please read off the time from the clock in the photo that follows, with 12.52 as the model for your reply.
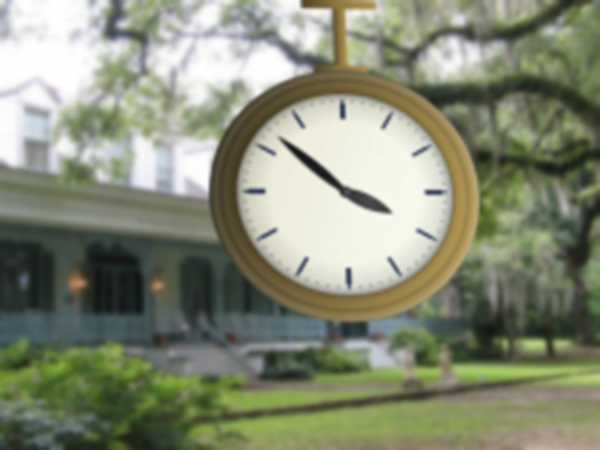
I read 3.52
